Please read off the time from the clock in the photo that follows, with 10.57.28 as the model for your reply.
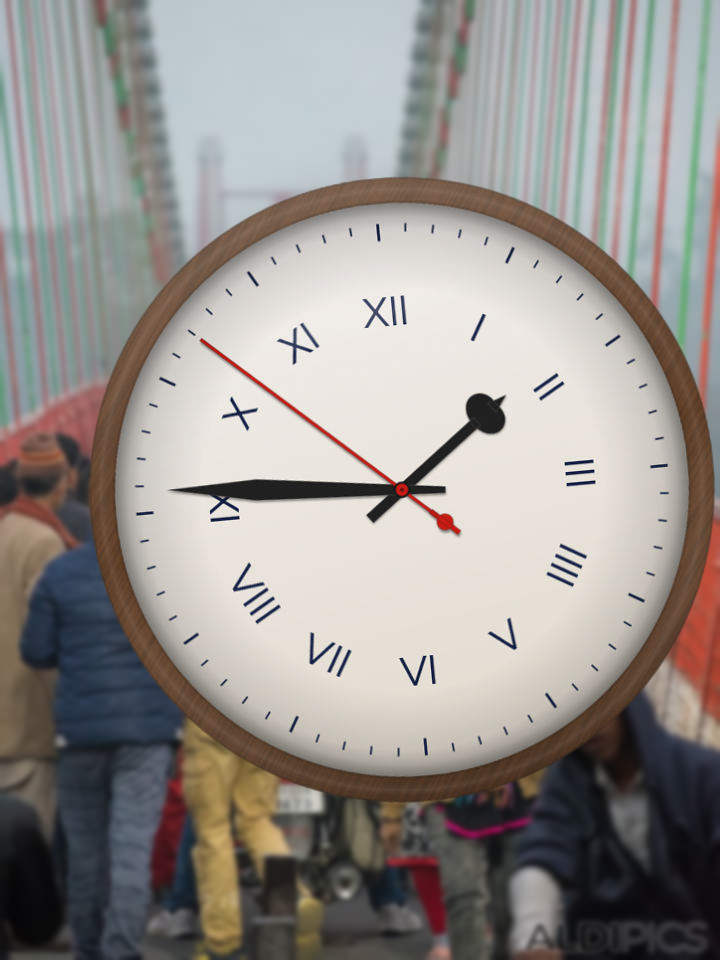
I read 1.45.52
